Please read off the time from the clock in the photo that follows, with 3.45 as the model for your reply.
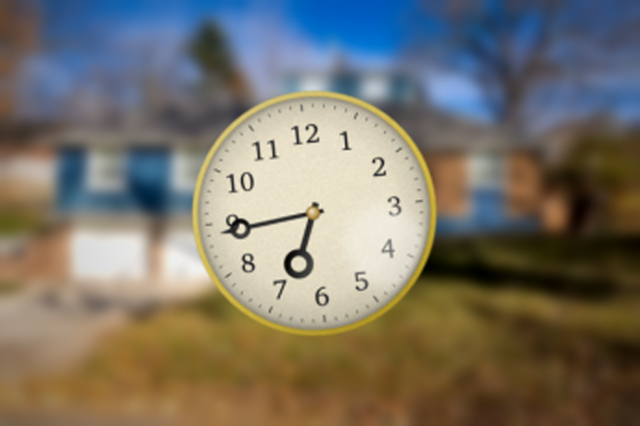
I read 6.44
